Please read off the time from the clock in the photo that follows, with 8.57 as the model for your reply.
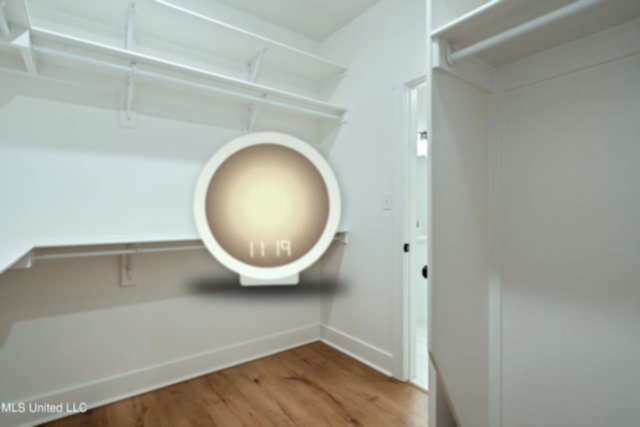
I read 11.19
